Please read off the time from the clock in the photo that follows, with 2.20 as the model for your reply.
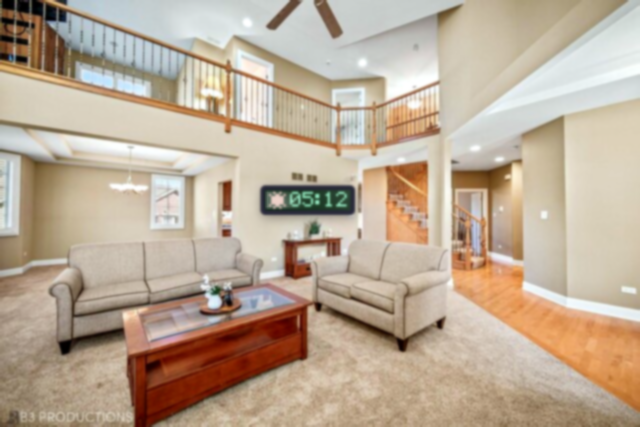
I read 5.12
